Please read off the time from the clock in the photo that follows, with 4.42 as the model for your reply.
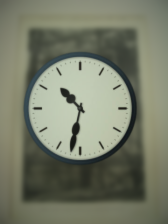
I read 10.32
